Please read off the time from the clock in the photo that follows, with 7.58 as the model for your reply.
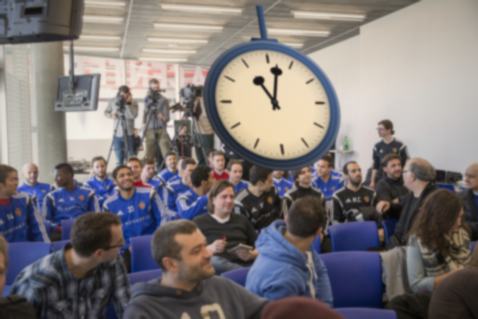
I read 11.02
